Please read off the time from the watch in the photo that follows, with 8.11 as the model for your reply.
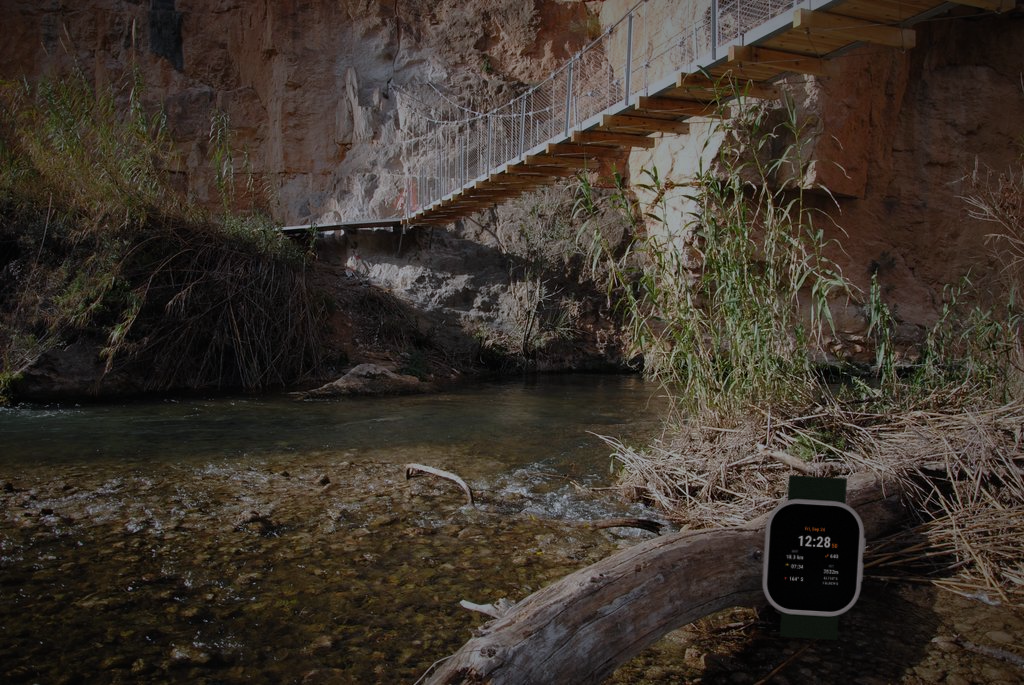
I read 12.28
